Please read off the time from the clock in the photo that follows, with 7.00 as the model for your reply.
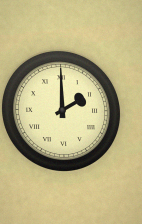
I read 2.00
